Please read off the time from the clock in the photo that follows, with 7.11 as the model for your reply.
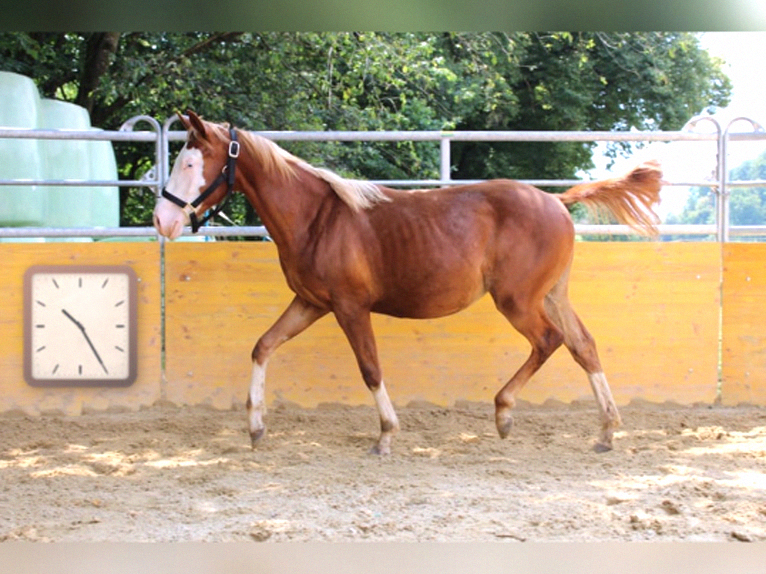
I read 10.25
